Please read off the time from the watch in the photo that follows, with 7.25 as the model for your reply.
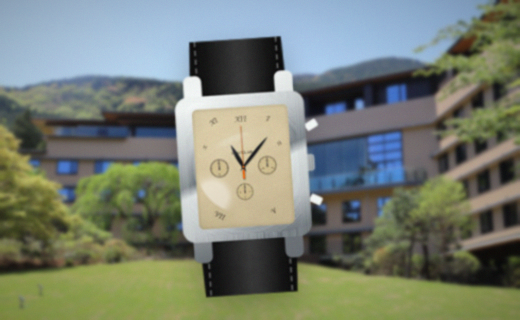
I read 11.07
